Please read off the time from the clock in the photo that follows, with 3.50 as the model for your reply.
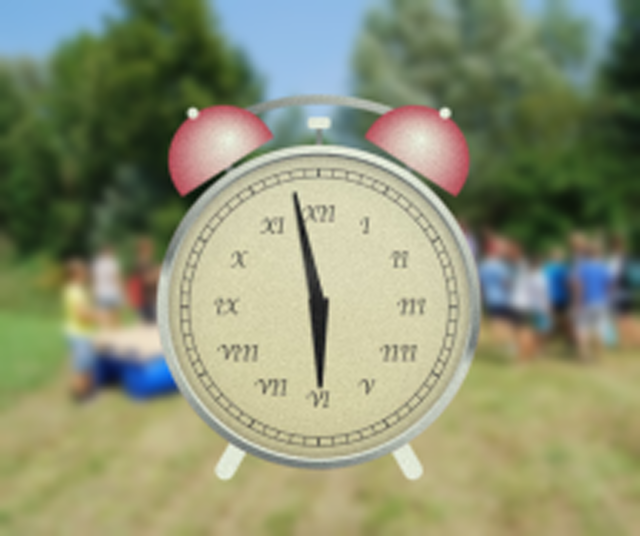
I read 5.58
